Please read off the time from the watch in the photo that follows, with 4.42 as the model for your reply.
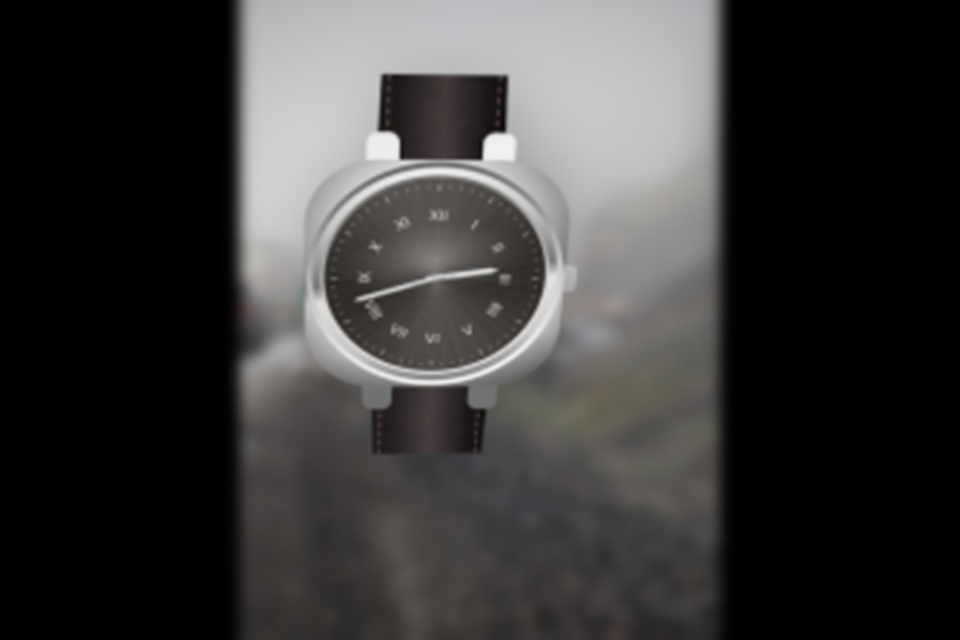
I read 2.42
